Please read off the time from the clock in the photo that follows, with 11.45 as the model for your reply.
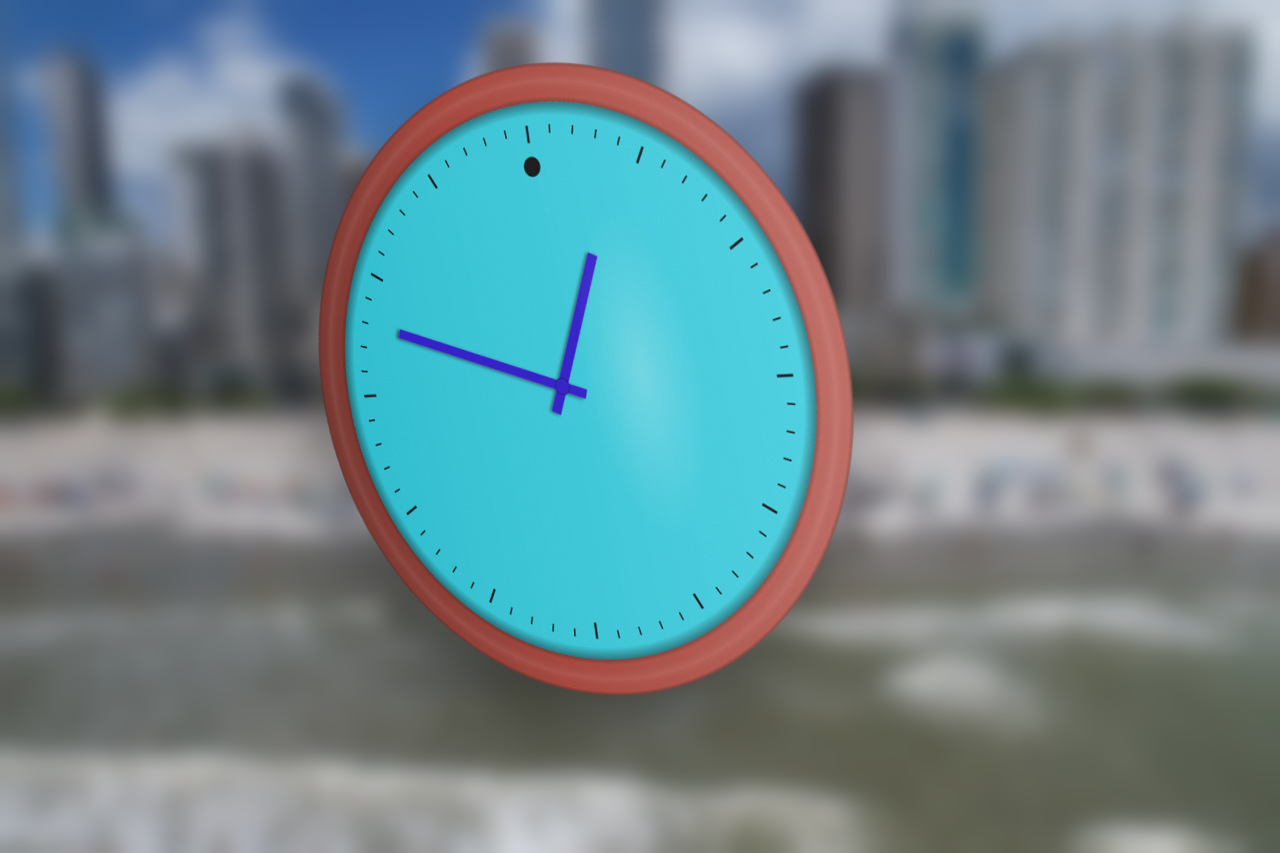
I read 12.48
